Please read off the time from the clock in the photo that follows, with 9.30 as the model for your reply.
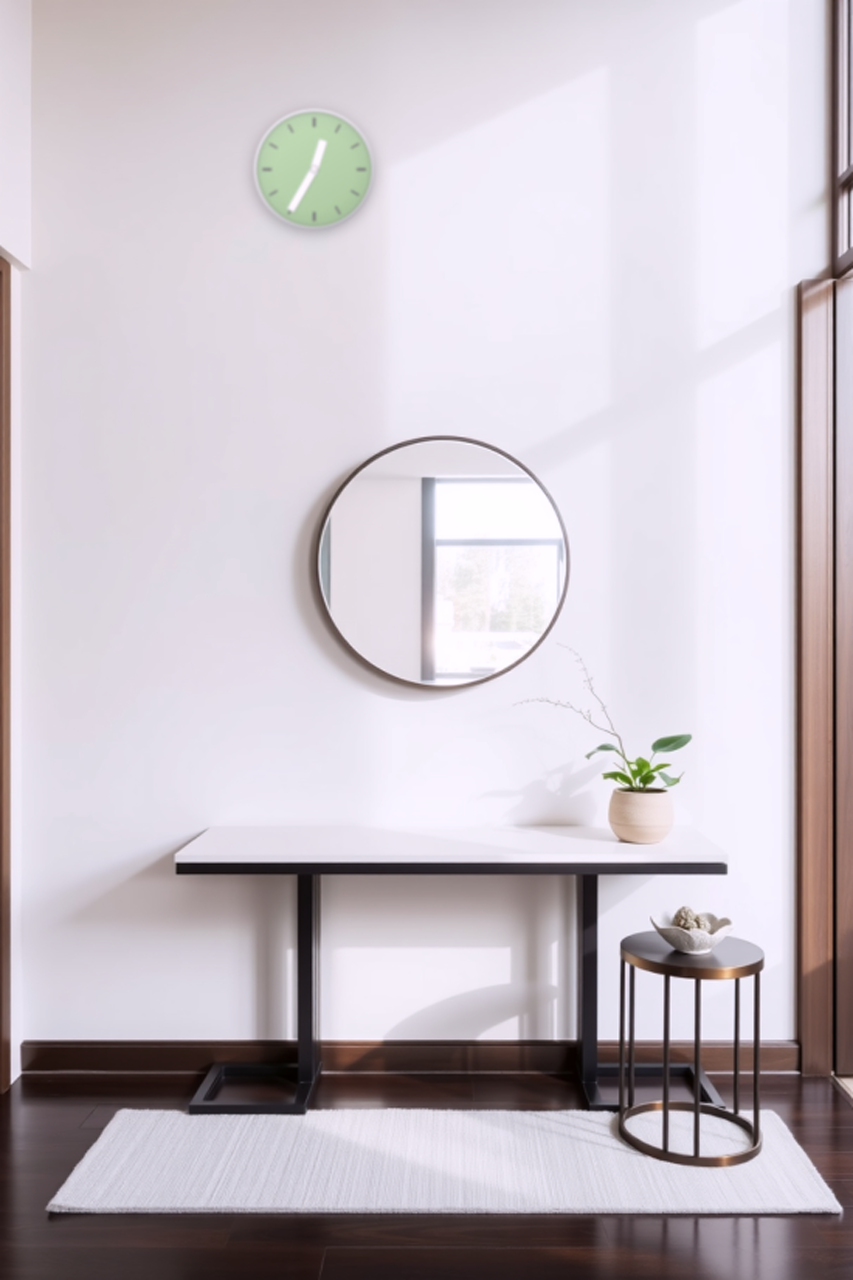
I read 12.35
